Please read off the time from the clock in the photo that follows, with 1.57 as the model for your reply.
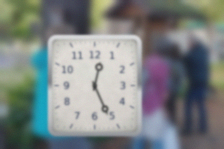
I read 12.26
